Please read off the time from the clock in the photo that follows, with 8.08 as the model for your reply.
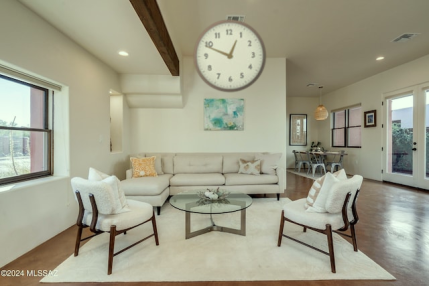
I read 12.49
